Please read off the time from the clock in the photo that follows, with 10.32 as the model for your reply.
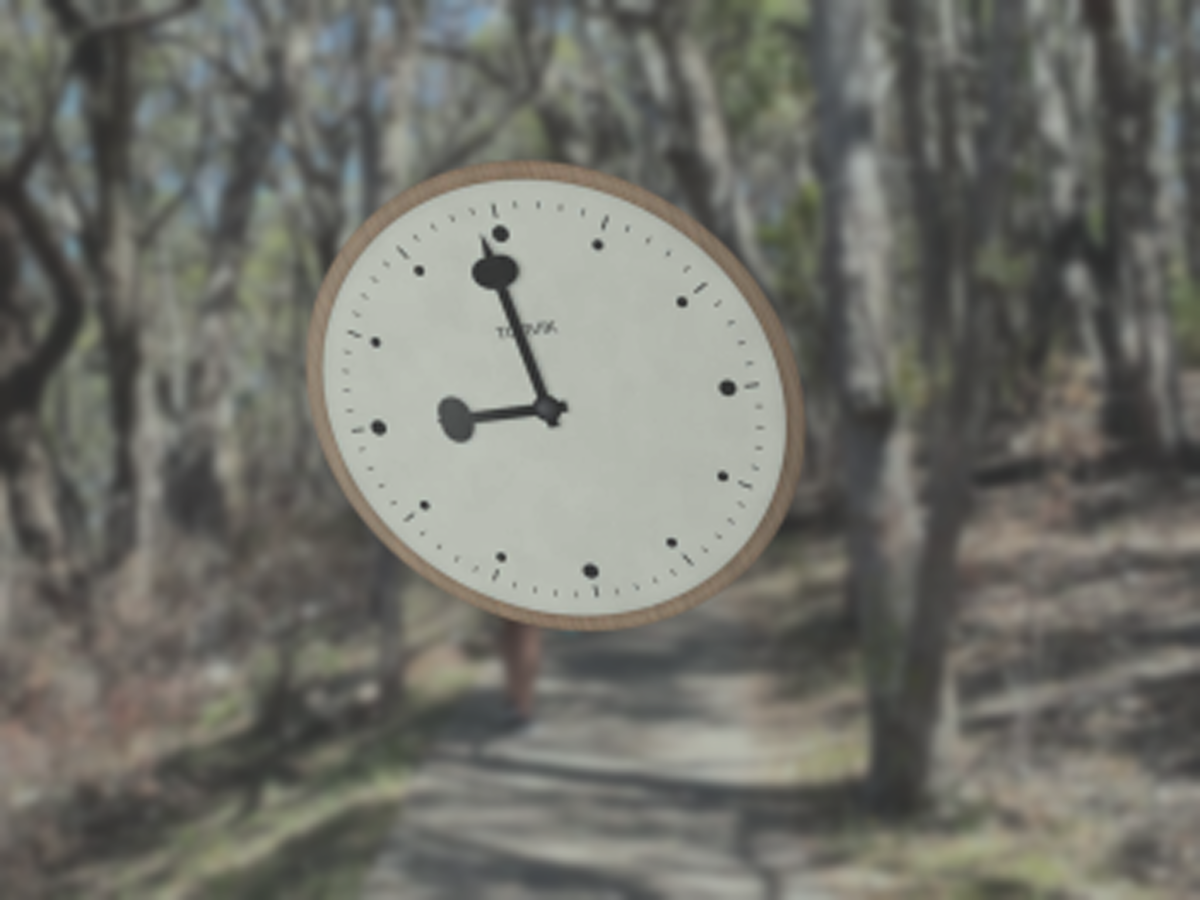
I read 8.59
